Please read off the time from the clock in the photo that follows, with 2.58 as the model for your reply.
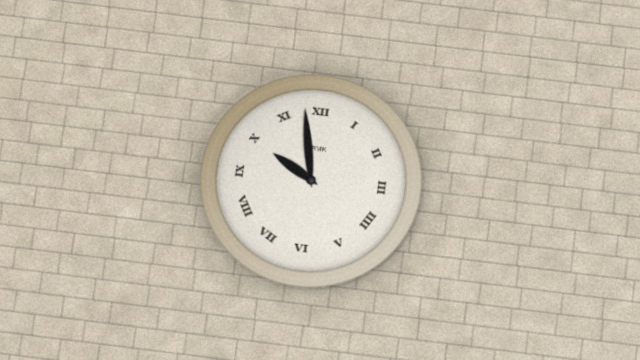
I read 9.58
